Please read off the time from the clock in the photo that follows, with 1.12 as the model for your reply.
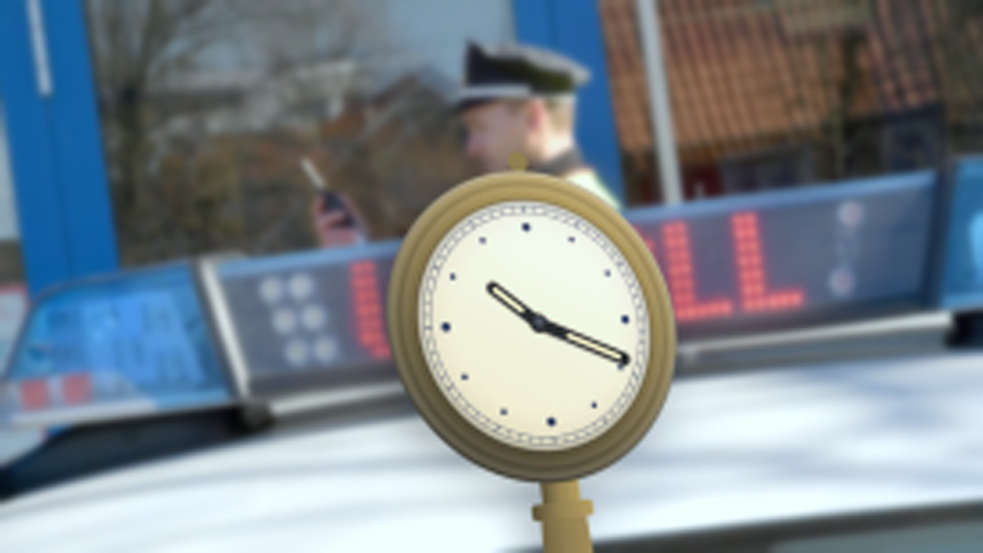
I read 10.19
